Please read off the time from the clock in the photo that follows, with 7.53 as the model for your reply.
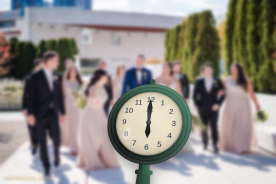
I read 6.00
